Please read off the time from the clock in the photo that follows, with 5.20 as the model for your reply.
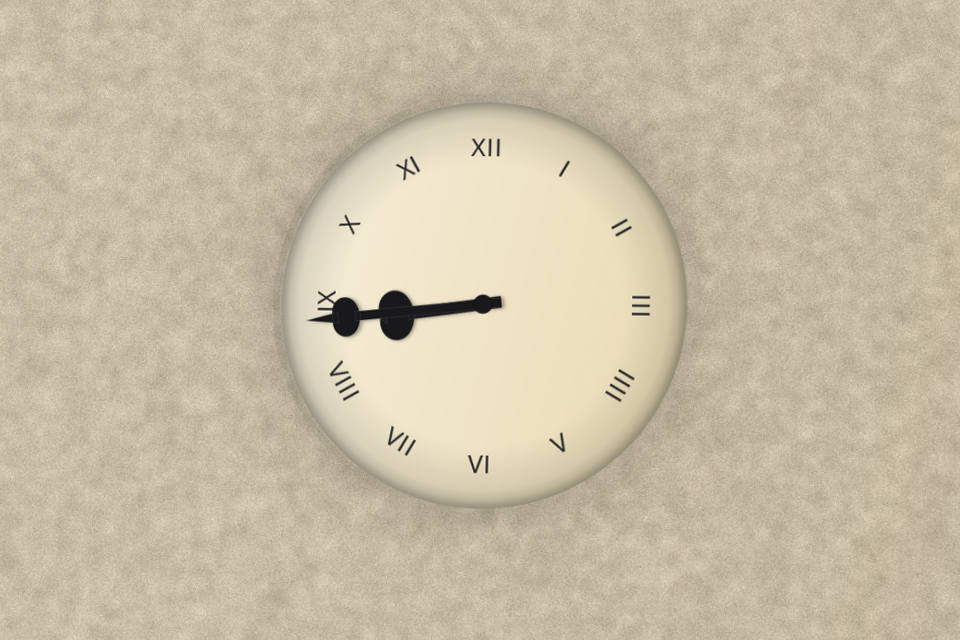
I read 8.44
